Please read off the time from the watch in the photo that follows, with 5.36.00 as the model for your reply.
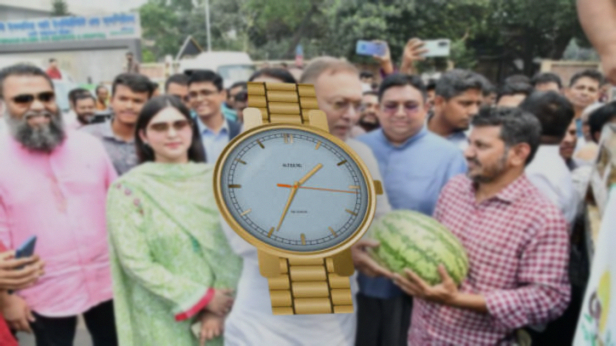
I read 1.34.16
